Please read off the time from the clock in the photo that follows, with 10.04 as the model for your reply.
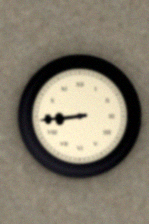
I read 8.44
